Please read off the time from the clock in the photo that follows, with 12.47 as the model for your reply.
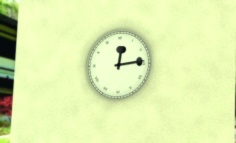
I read 12.14
